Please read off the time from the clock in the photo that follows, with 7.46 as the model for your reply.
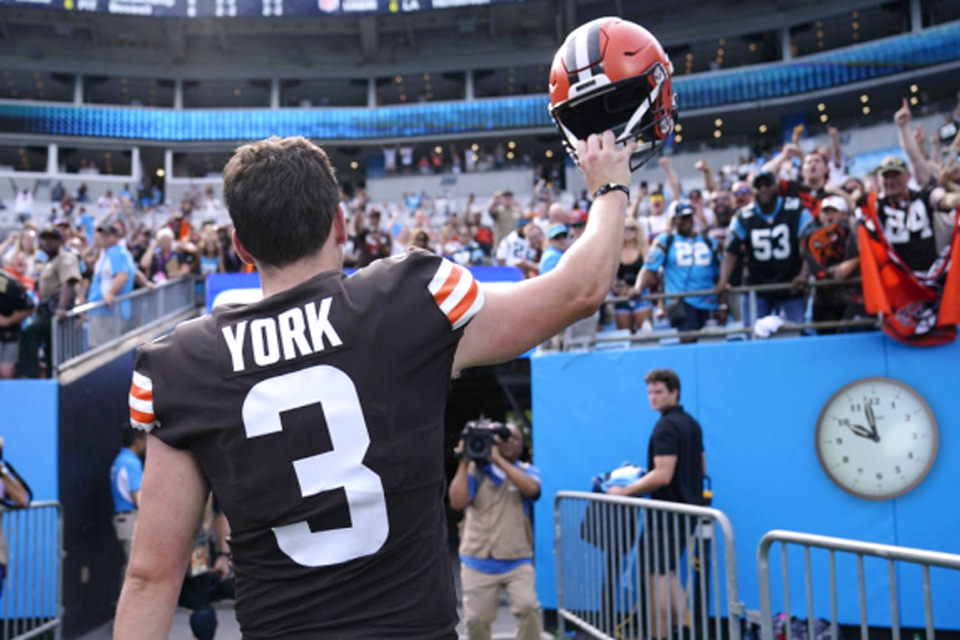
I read 9.58
